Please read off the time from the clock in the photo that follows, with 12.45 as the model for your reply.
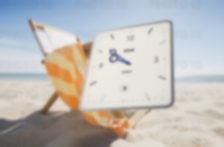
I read 9.52
